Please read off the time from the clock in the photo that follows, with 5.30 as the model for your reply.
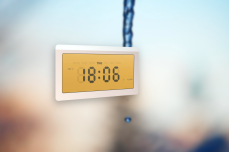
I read 18.06
